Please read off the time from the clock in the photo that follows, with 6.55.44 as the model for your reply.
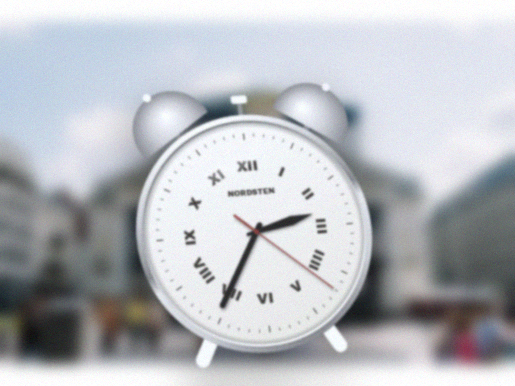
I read 2.35.22
